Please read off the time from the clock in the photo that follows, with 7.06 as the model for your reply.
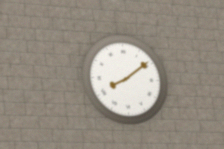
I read 8.09
